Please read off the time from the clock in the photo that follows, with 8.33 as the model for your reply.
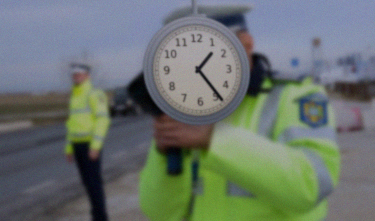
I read 1.24
